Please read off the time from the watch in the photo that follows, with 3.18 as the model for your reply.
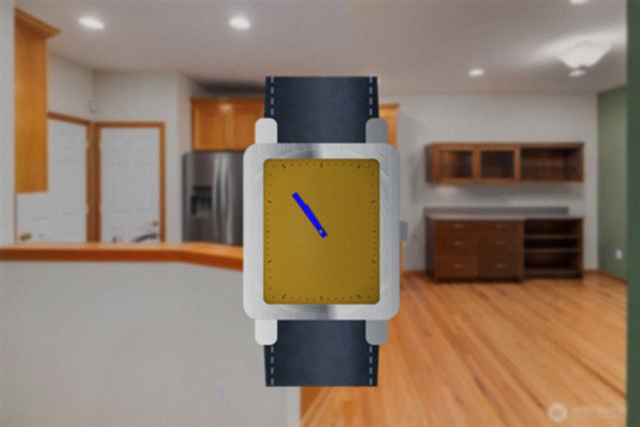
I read 10.54
